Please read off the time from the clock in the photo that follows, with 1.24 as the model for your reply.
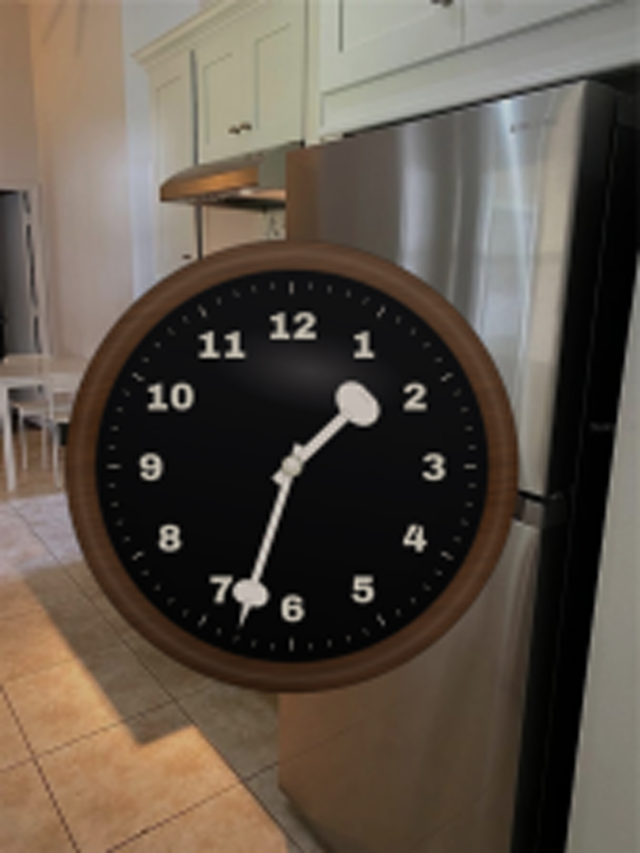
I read 1.33
